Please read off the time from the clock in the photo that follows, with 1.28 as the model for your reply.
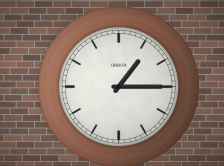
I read 1.15
